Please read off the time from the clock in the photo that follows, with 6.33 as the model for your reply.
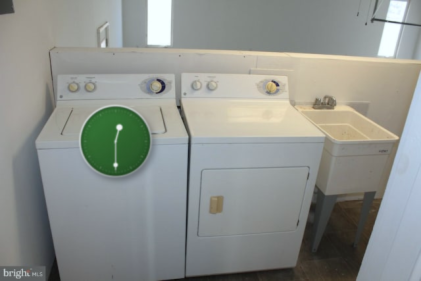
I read 12.30
